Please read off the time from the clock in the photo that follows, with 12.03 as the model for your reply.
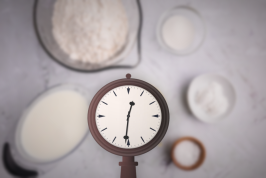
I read 12.31
